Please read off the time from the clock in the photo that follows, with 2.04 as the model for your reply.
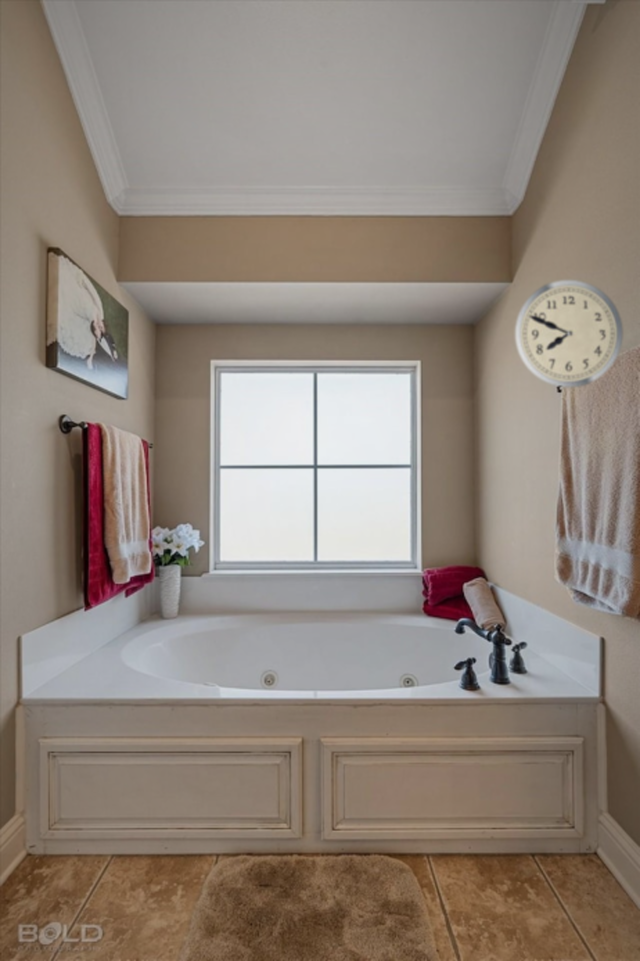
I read 7.49
